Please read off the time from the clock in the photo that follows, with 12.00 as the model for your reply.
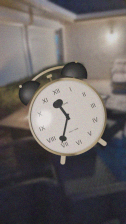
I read 11.36
